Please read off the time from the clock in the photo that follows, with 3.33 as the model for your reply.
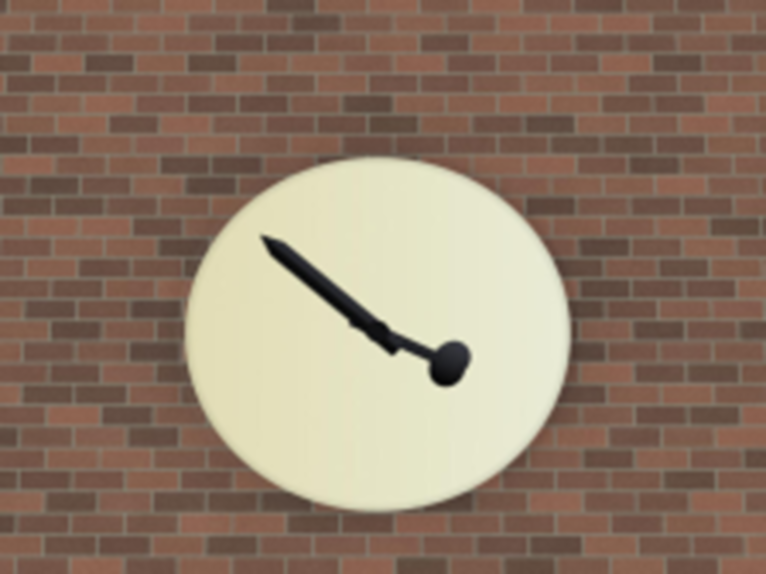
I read 3.52
